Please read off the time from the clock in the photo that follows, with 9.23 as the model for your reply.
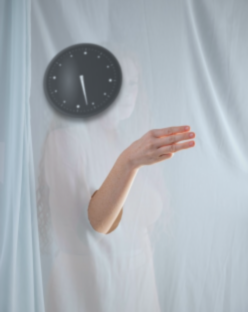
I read 5.27
